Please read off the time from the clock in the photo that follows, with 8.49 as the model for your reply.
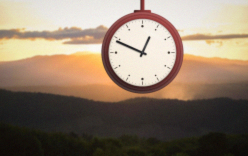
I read 12.49
